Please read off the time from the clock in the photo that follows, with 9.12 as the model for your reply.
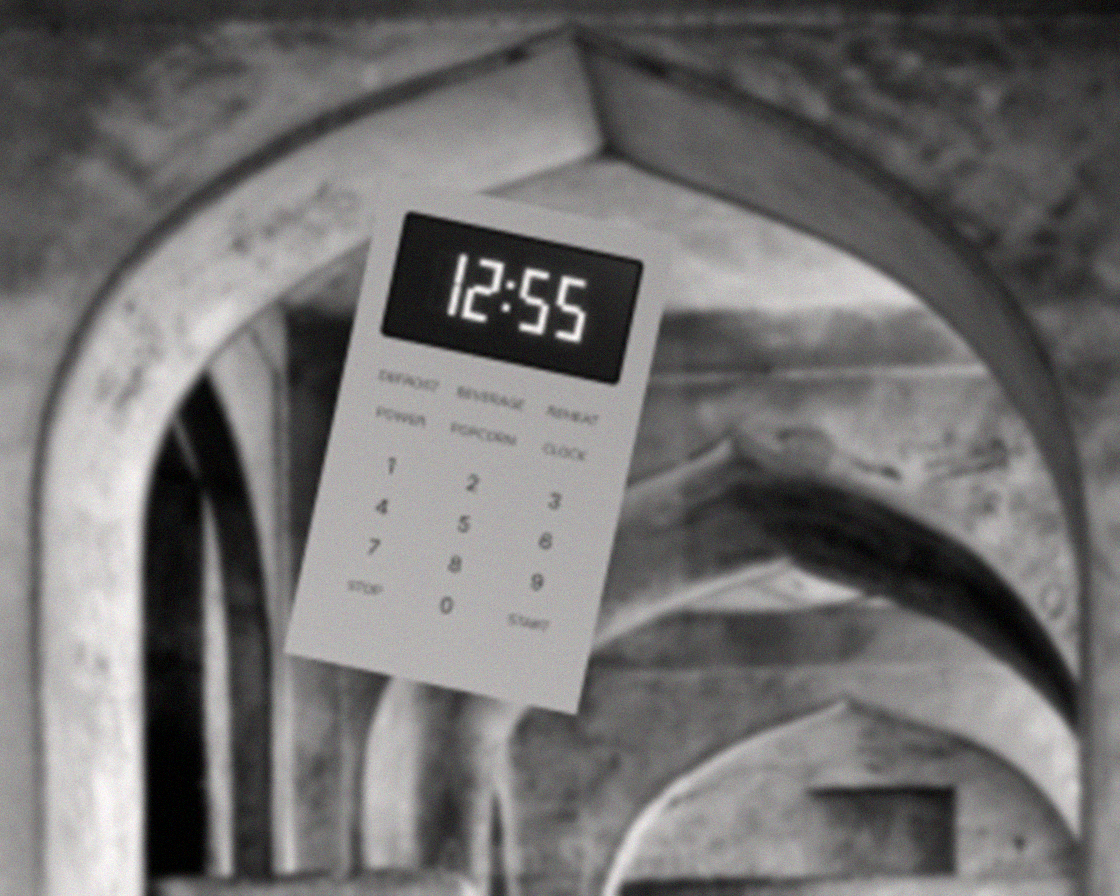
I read 12.55
